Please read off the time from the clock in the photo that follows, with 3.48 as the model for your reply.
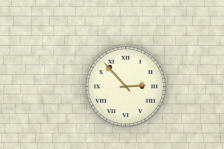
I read 2.53
